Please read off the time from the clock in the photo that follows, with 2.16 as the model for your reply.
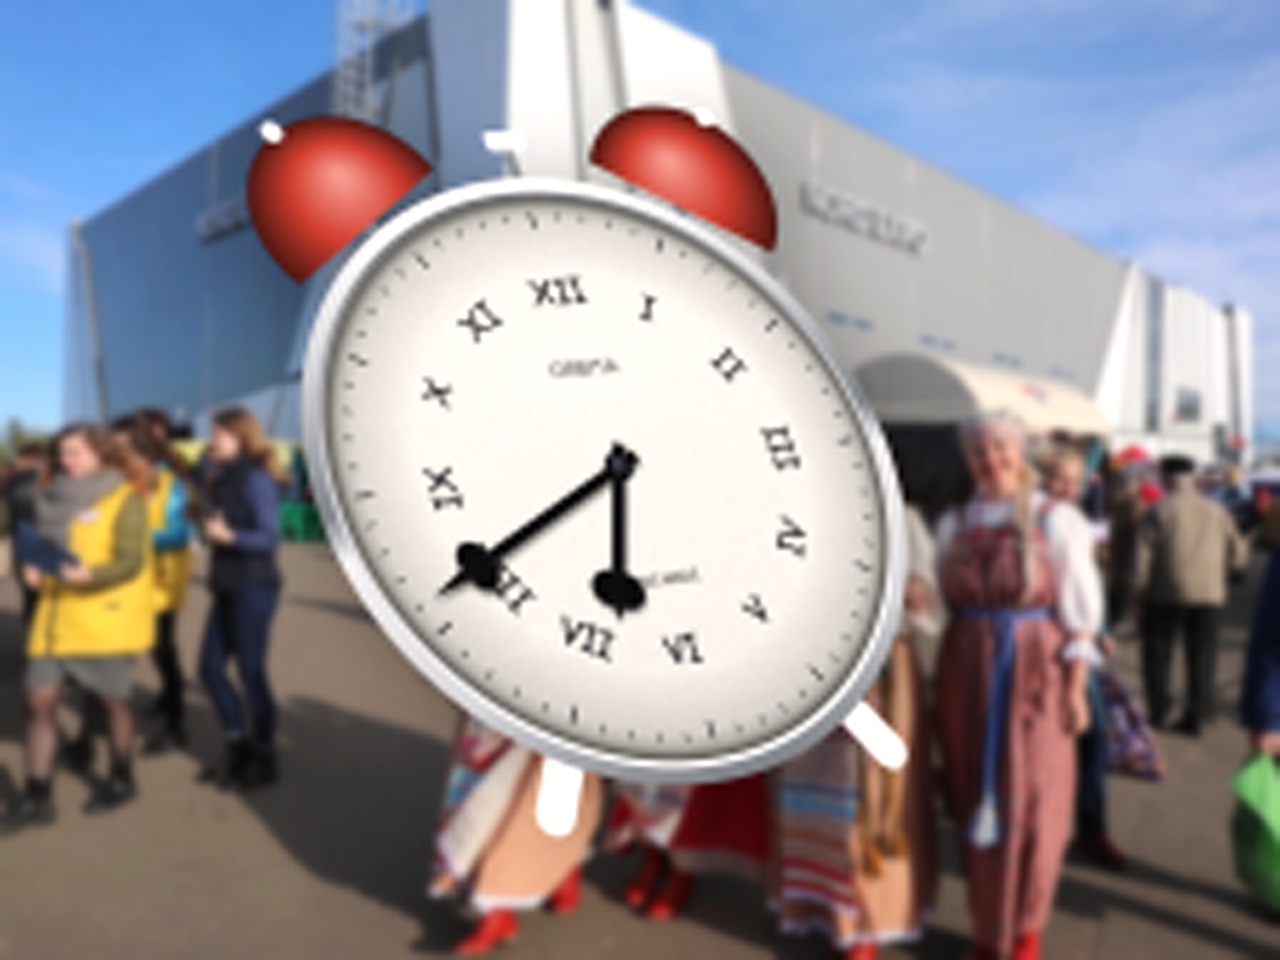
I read 6.41
